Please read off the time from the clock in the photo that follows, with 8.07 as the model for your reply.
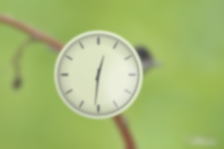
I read 12.31
